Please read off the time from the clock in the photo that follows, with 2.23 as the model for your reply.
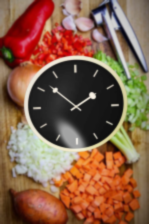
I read 1.52
